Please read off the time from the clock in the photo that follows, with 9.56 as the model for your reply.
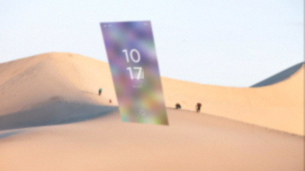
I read 10.17
